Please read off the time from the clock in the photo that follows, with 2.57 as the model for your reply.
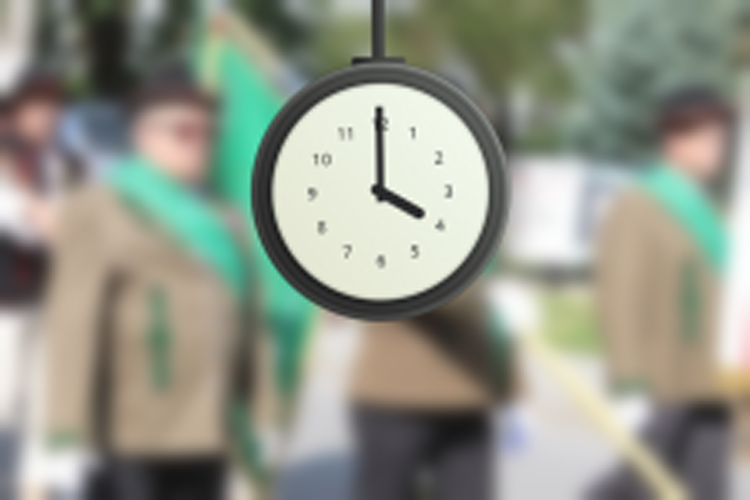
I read 4.00
